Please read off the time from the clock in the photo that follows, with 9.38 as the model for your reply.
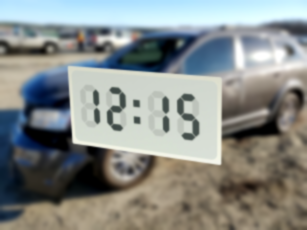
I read 12.15
